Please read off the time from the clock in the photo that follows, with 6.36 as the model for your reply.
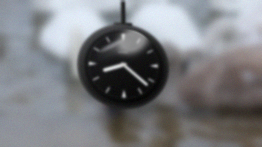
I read 8.22
